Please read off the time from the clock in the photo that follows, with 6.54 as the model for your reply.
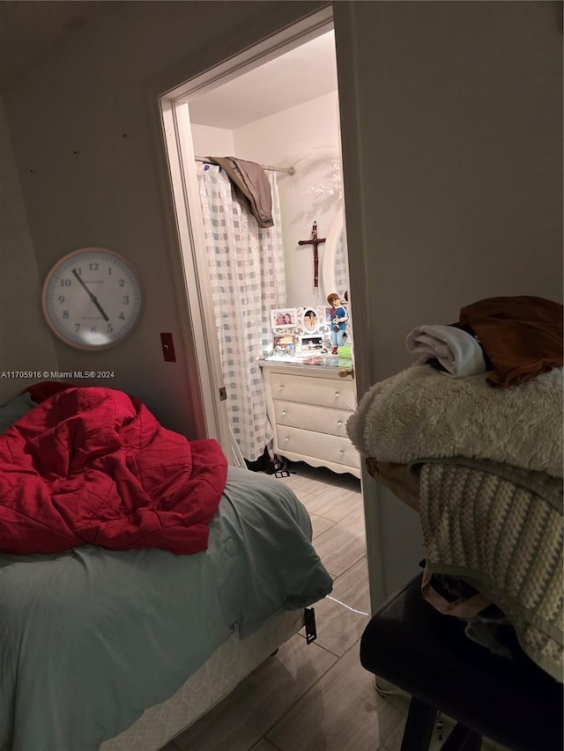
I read 4.54
